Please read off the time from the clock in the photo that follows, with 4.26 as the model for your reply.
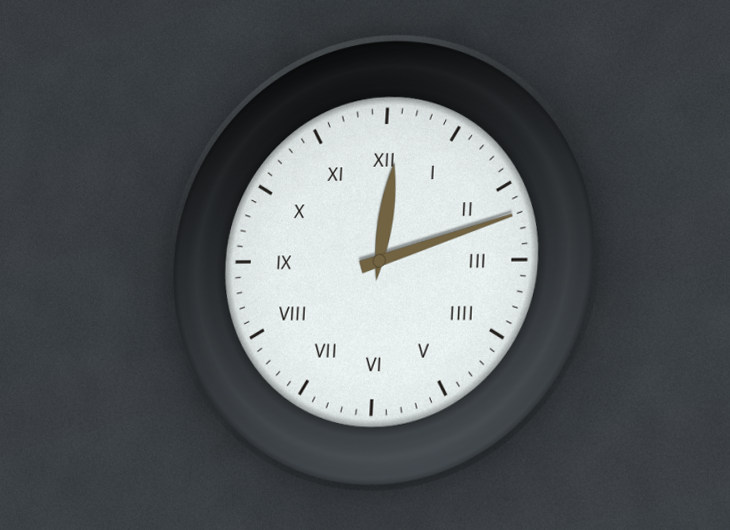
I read 12.12
